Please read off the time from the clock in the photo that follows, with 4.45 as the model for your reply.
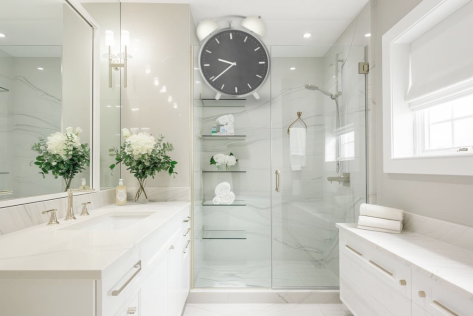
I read 9.39
